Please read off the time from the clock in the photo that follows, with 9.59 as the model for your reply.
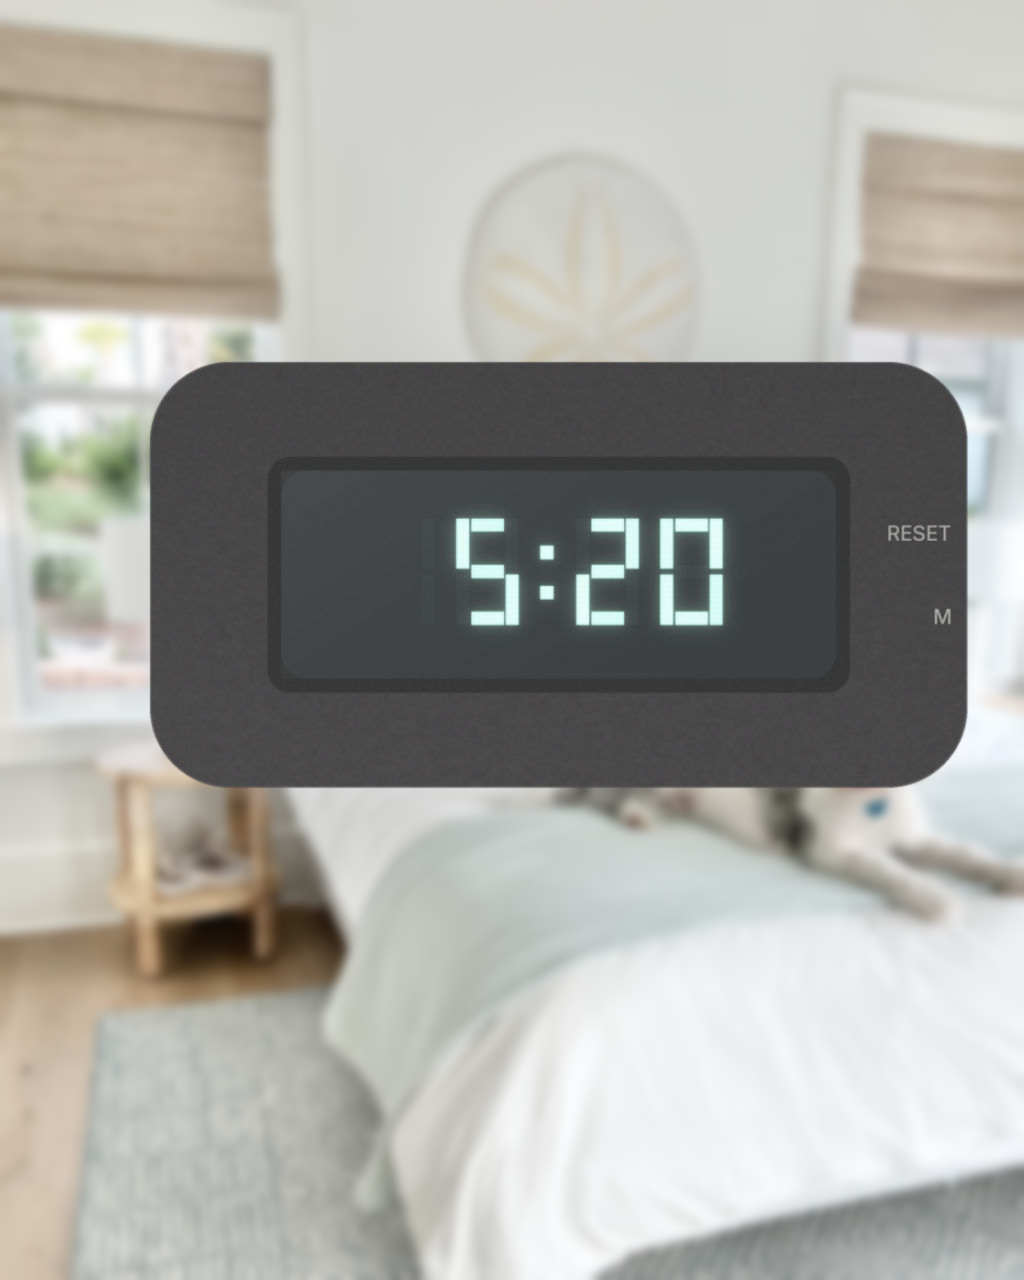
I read 5.20
